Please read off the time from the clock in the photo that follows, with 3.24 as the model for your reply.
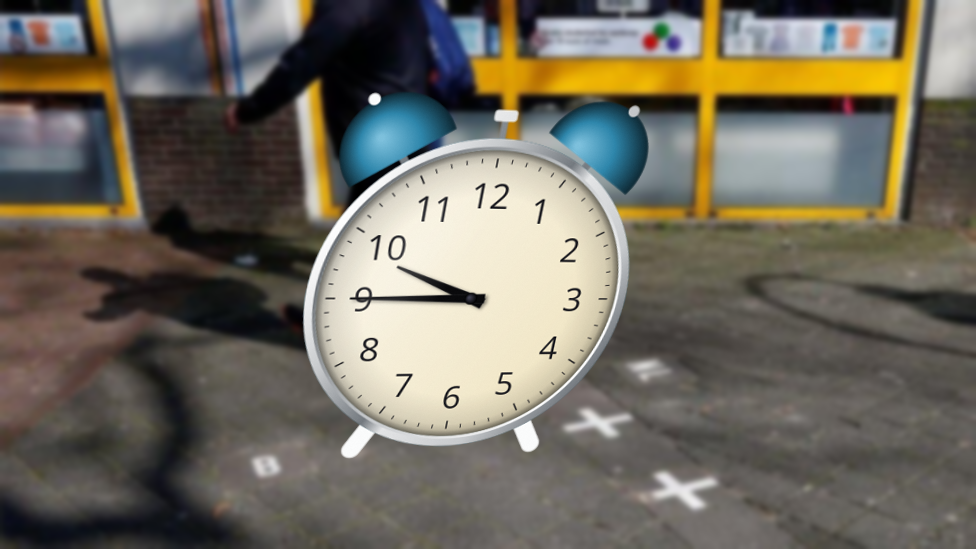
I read 9.45
